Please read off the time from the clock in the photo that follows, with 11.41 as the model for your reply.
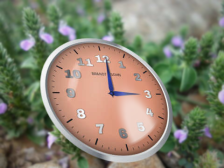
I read 3.01
